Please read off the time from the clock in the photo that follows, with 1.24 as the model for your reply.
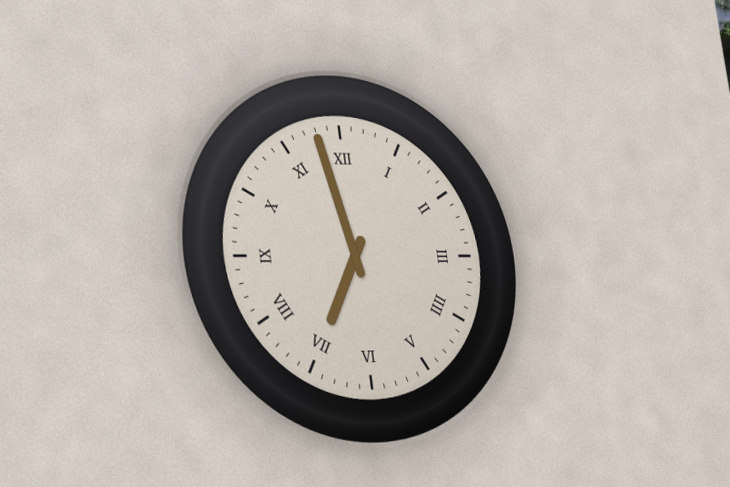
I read 6.58
